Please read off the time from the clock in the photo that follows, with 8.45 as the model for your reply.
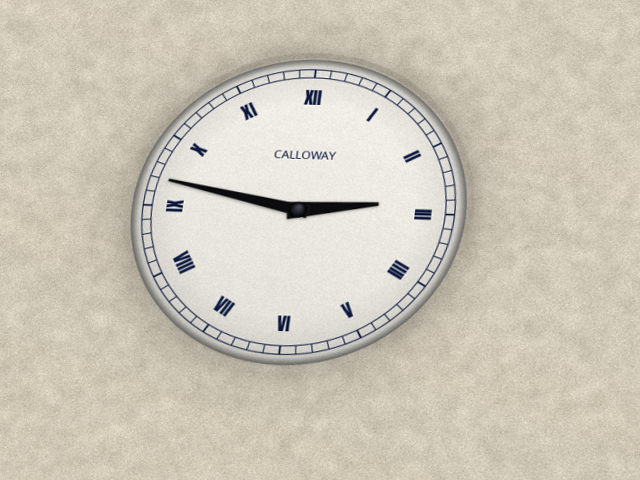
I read 2.47
